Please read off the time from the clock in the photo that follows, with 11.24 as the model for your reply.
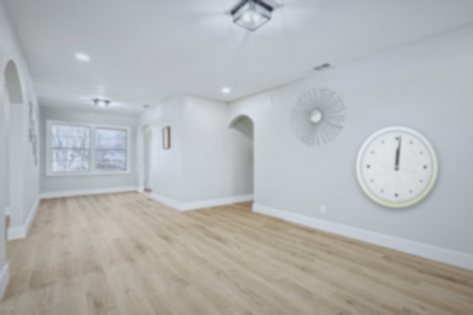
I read 12.01
